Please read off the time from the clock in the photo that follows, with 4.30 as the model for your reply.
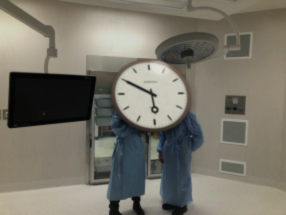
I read 5.50
